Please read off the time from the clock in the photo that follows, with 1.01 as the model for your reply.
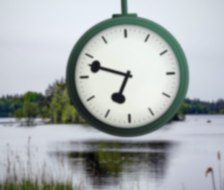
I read 6.48
